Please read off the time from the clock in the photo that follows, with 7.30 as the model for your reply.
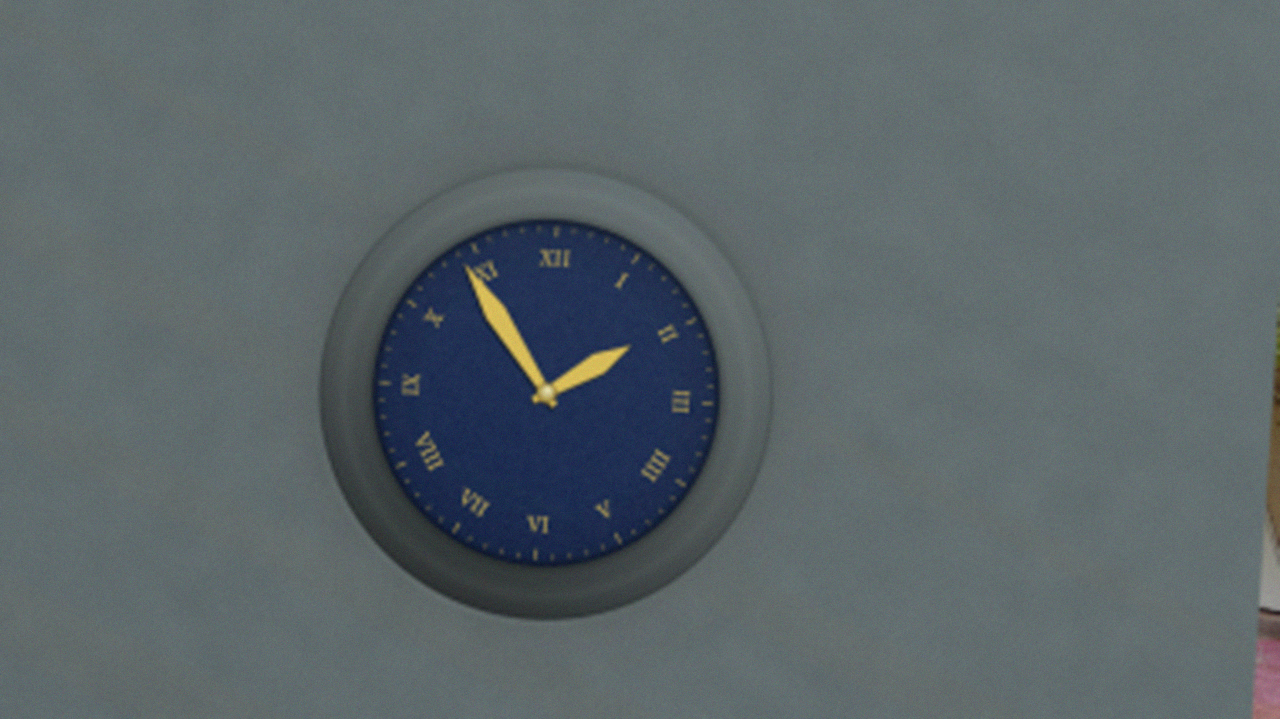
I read 1.54
